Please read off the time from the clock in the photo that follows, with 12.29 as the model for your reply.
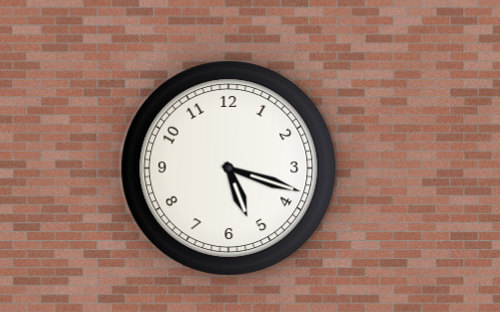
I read 5.18
